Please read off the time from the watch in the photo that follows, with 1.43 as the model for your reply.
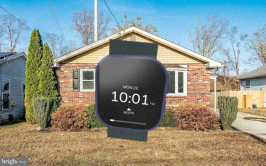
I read 10.01
